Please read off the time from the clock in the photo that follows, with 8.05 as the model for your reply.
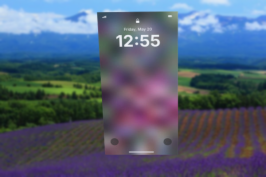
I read 12.55
